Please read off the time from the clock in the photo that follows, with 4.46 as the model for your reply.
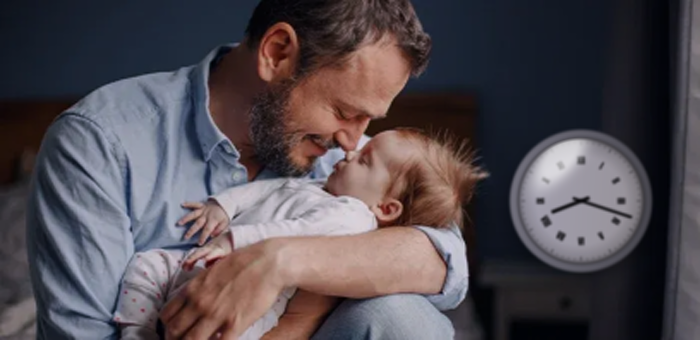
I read 8.18
